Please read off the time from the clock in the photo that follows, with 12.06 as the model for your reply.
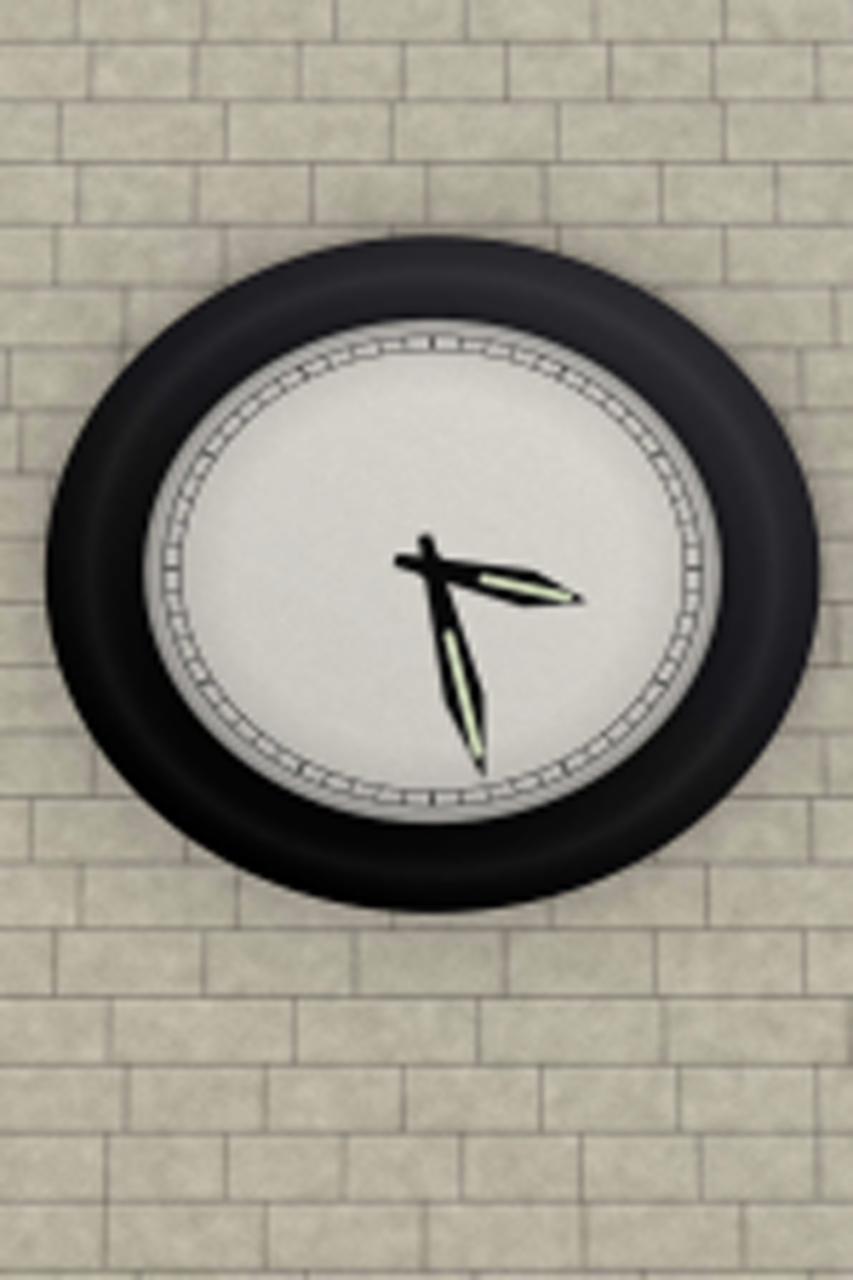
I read 3.28
